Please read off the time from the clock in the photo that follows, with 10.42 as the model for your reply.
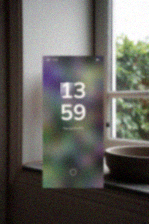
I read 13.59
